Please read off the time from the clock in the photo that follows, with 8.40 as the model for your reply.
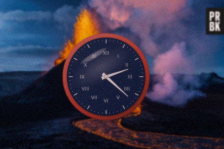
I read 2.22
